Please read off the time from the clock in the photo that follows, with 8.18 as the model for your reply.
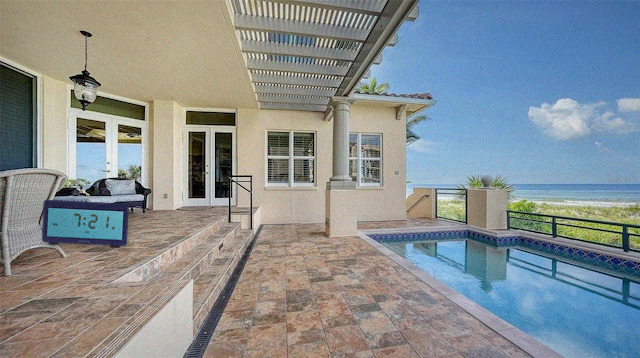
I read 7.21
